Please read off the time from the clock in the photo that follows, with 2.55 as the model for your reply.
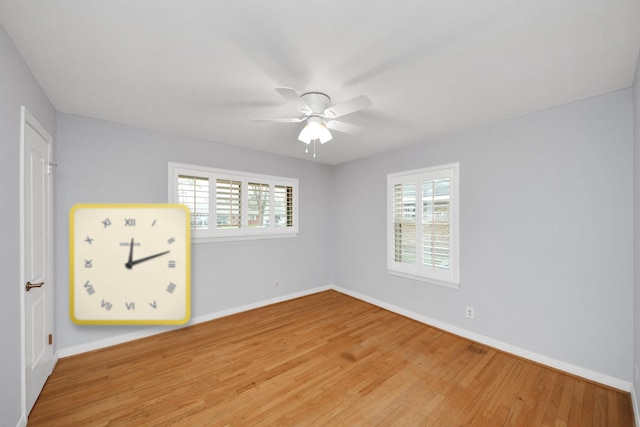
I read 12.12
